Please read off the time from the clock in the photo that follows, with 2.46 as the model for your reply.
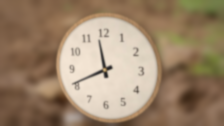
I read 11.41
